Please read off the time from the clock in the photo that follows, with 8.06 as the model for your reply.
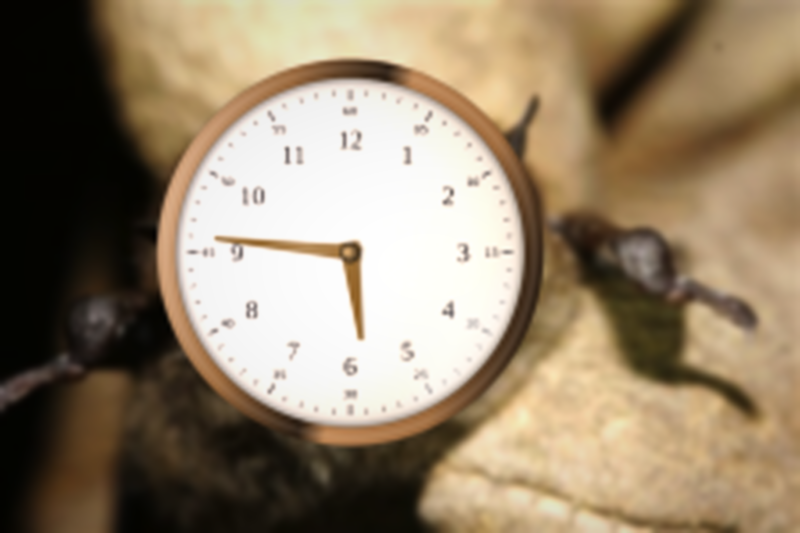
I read 5.46
